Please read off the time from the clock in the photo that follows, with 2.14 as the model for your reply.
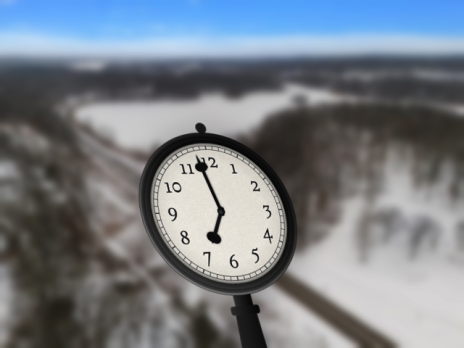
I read 6.58
